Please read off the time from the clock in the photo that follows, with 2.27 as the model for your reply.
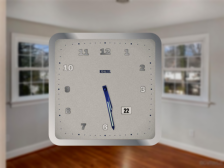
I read 5.28
